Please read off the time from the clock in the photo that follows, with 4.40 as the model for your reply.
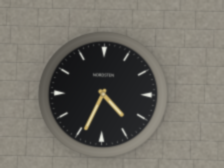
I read 4.34
